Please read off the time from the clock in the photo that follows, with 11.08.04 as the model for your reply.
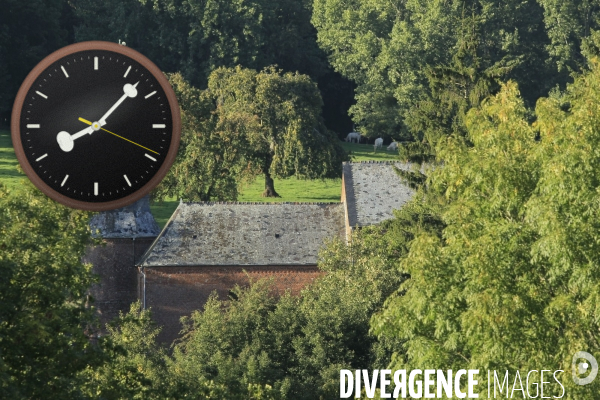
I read 8.07.19
